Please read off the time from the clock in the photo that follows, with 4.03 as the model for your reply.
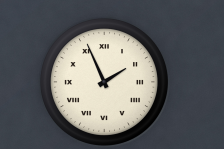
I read 1.56
